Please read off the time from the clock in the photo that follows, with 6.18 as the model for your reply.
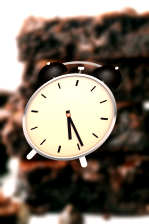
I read 5.24
